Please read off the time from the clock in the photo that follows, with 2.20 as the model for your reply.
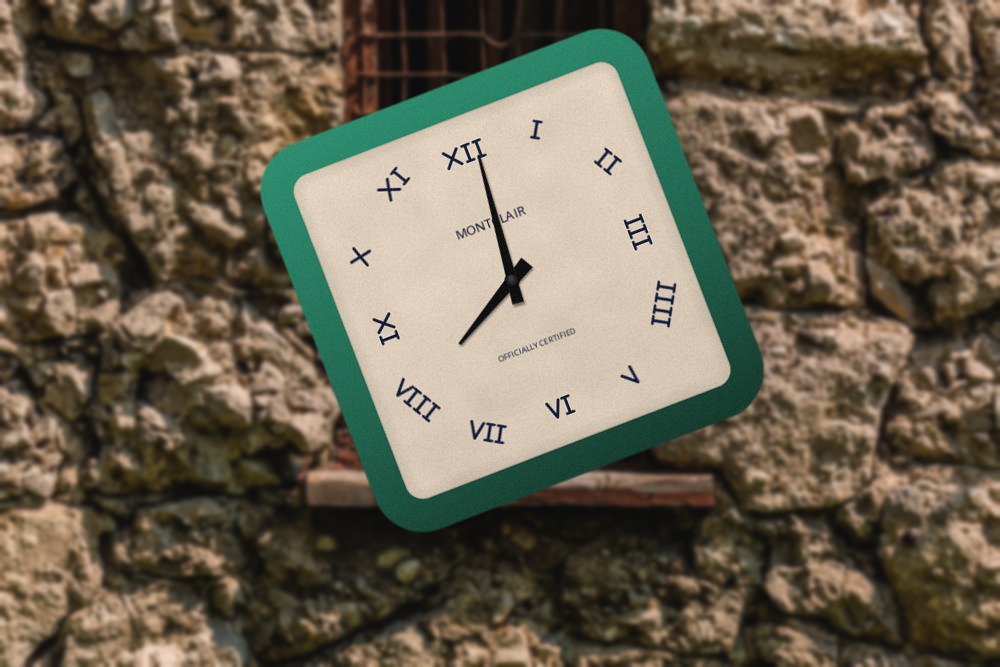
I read 8.01
